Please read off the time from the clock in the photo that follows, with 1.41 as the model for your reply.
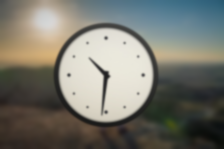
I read 10.31
